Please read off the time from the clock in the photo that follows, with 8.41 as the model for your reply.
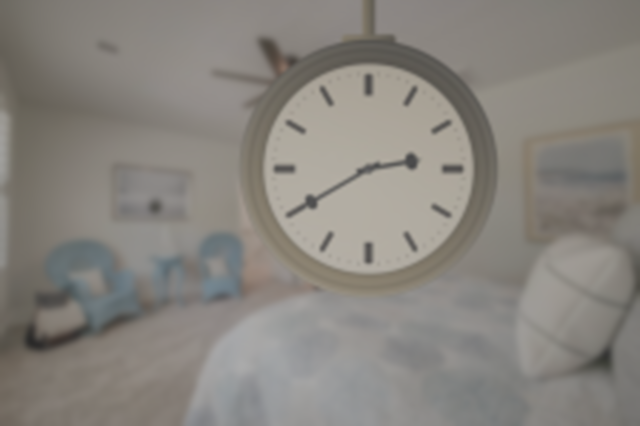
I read 2.40
